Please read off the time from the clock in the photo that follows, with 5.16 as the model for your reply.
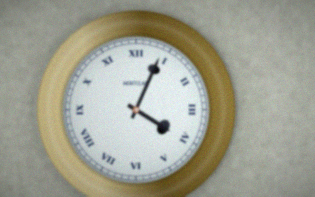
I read 4.04
